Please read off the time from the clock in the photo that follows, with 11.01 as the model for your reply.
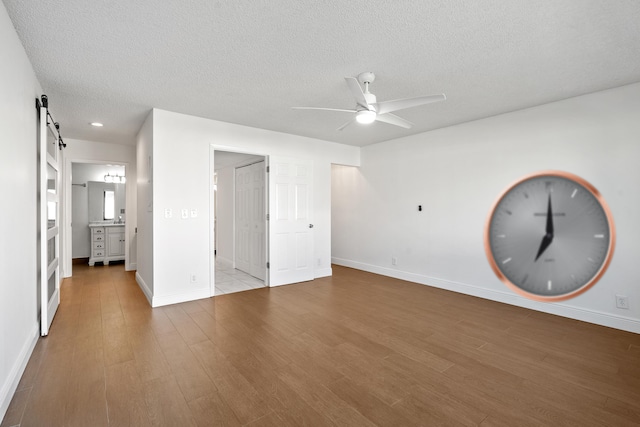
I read 7.00
